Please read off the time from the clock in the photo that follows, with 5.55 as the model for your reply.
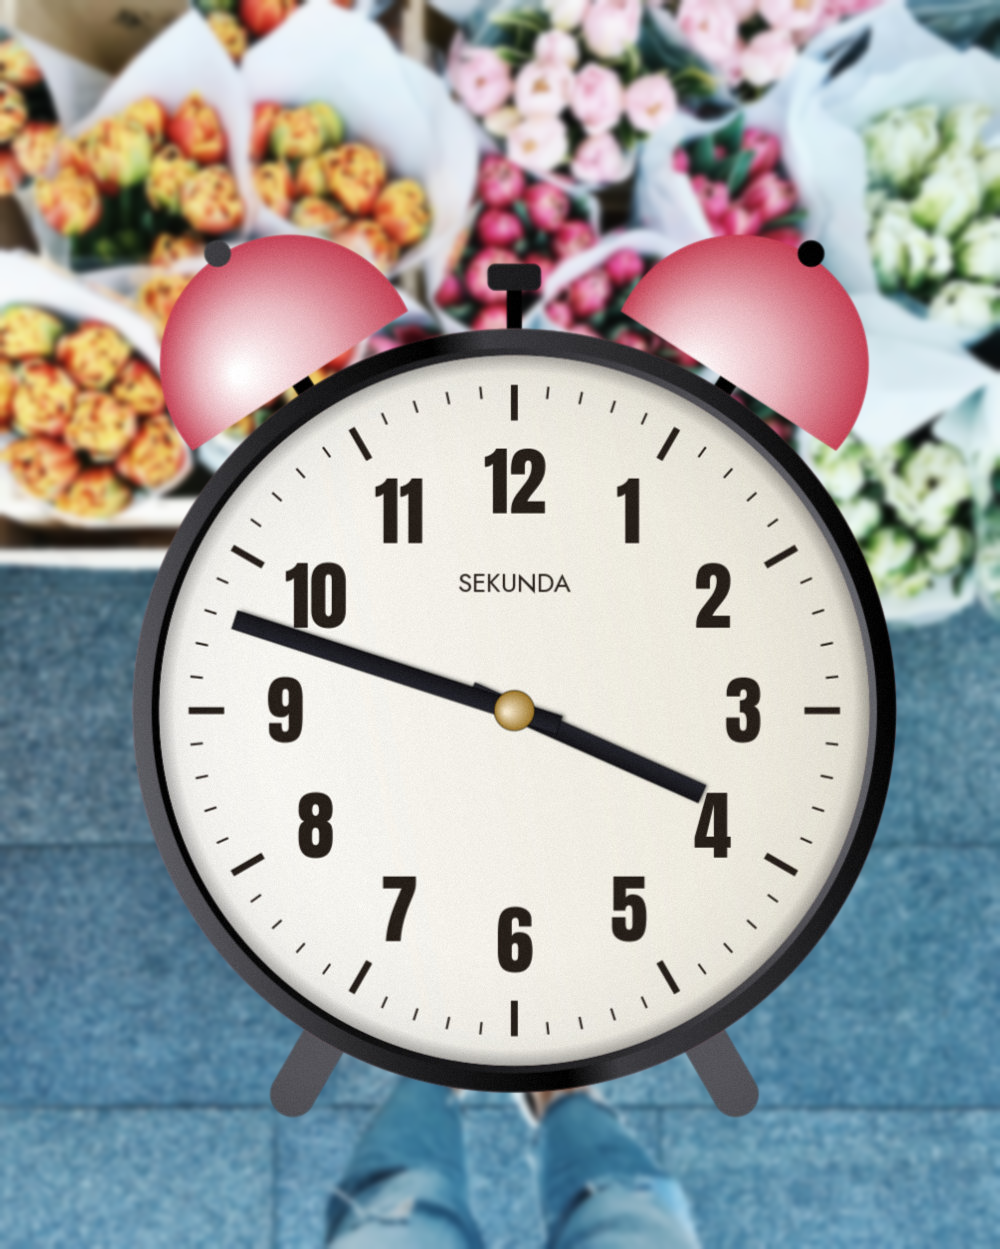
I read 3.48
